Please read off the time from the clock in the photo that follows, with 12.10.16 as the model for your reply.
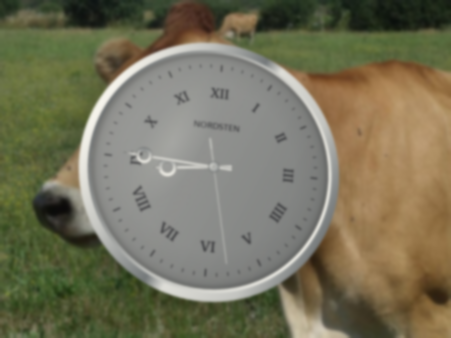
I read 8.45.28
